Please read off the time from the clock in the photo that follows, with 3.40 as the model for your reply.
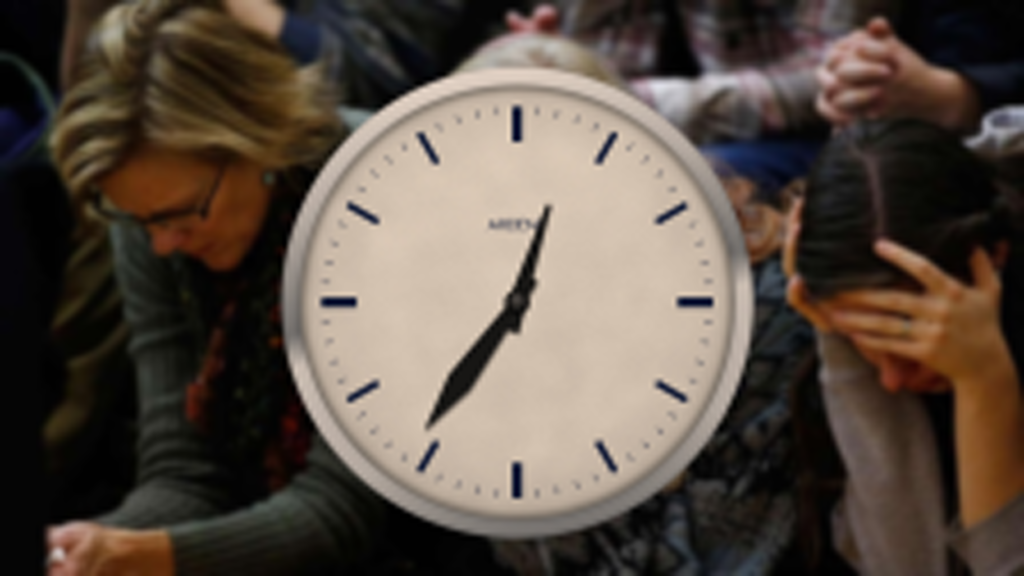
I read 12.36
